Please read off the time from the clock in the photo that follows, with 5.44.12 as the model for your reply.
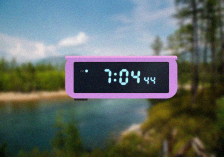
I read 7.04.44
